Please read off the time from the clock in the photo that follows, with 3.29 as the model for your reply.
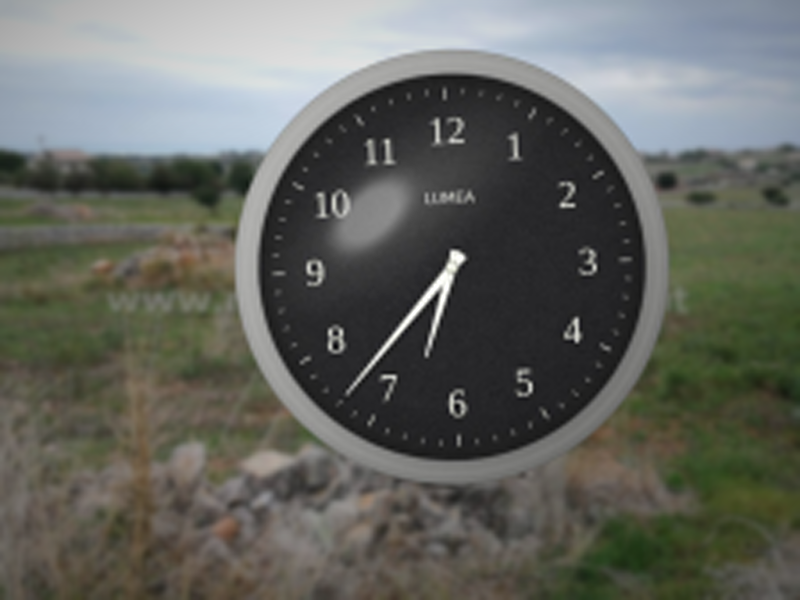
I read 6.37
